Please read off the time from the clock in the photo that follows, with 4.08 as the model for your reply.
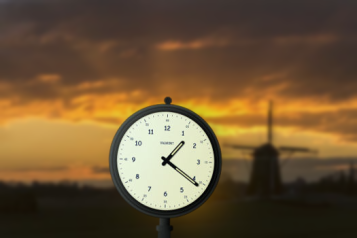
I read 1.21
